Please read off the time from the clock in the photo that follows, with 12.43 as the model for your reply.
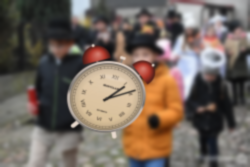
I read 1.09
